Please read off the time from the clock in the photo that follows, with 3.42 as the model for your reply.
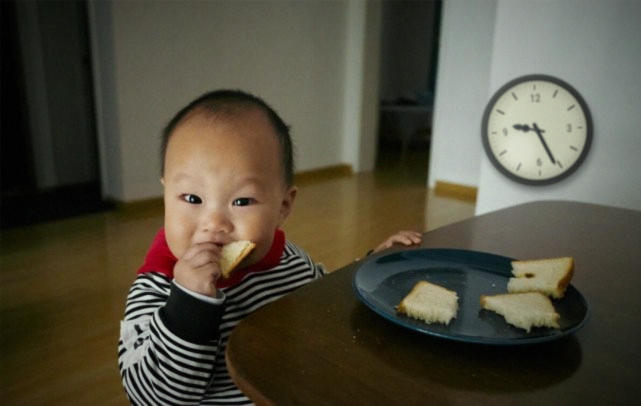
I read 9.26
